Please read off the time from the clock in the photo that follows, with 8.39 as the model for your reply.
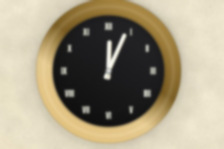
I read 12.04
